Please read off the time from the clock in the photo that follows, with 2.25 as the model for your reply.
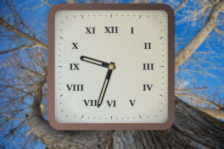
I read 9.33
